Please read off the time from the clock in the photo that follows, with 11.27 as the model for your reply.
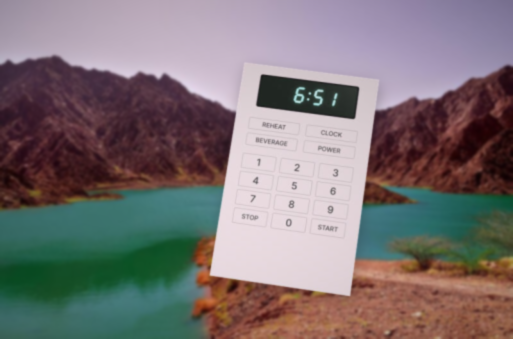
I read 6.51
